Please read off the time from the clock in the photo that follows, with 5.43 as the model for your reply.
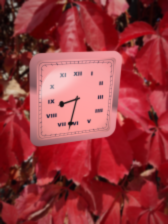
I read 8.32
